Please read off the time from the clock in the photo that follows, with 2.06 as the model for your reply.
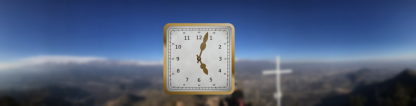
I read 5.03
